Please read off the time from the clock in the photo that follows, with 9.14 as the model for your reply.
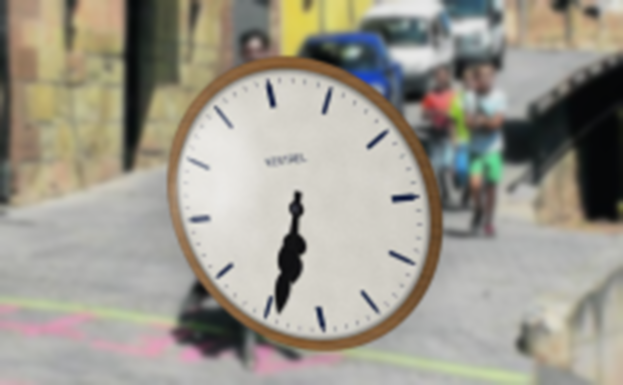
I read 6.34
